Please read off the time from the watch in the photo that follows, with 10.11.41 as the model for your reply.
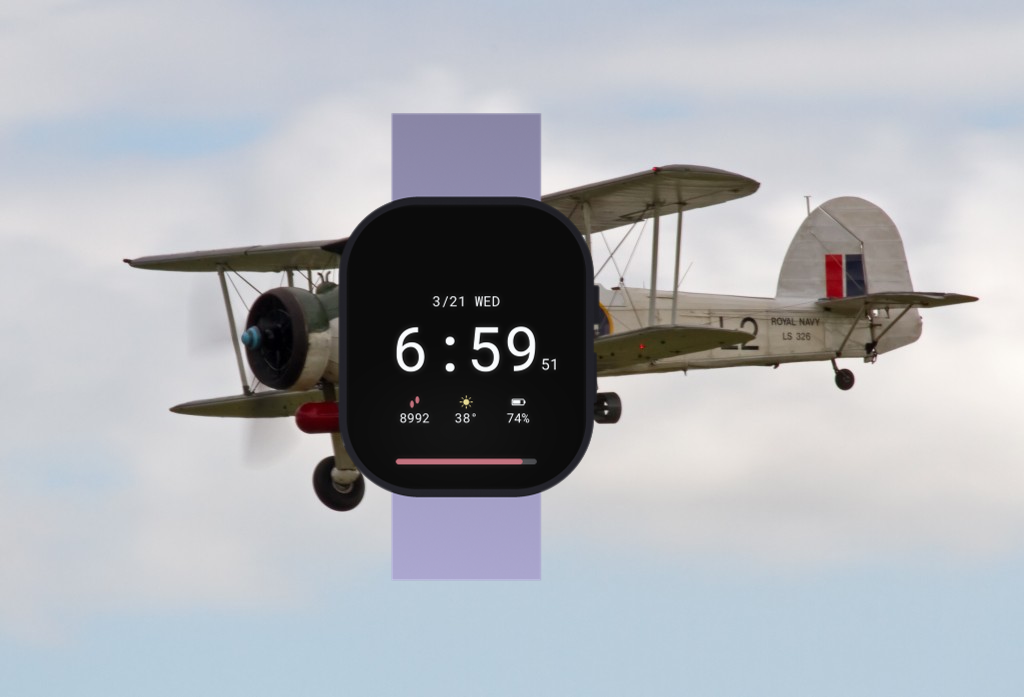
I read 6.59.51
